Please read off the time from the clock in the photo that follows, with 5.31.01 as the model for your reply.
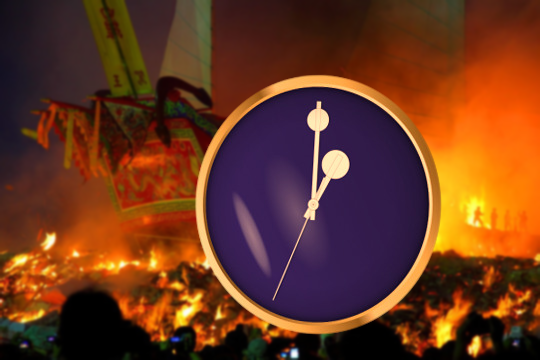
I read 1.00.34
